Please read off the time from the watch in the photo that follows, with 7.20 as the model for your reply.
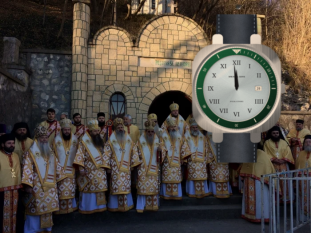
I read 11.59
